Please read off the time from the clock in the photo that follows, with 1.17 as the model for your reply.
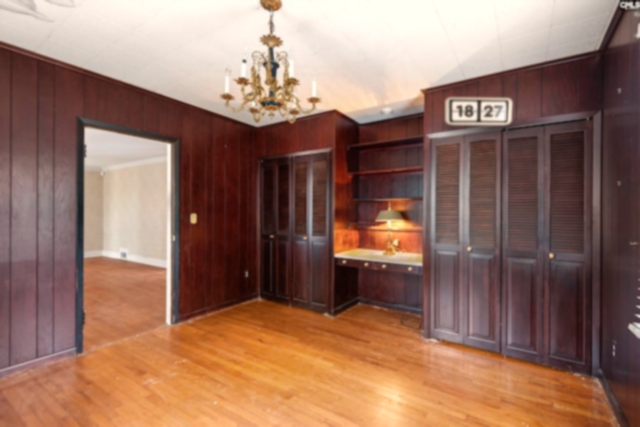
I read 18.27
